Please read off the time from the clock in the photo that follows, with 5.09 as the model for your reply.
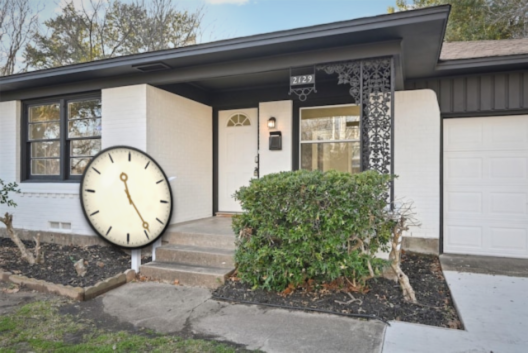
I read 11.24
